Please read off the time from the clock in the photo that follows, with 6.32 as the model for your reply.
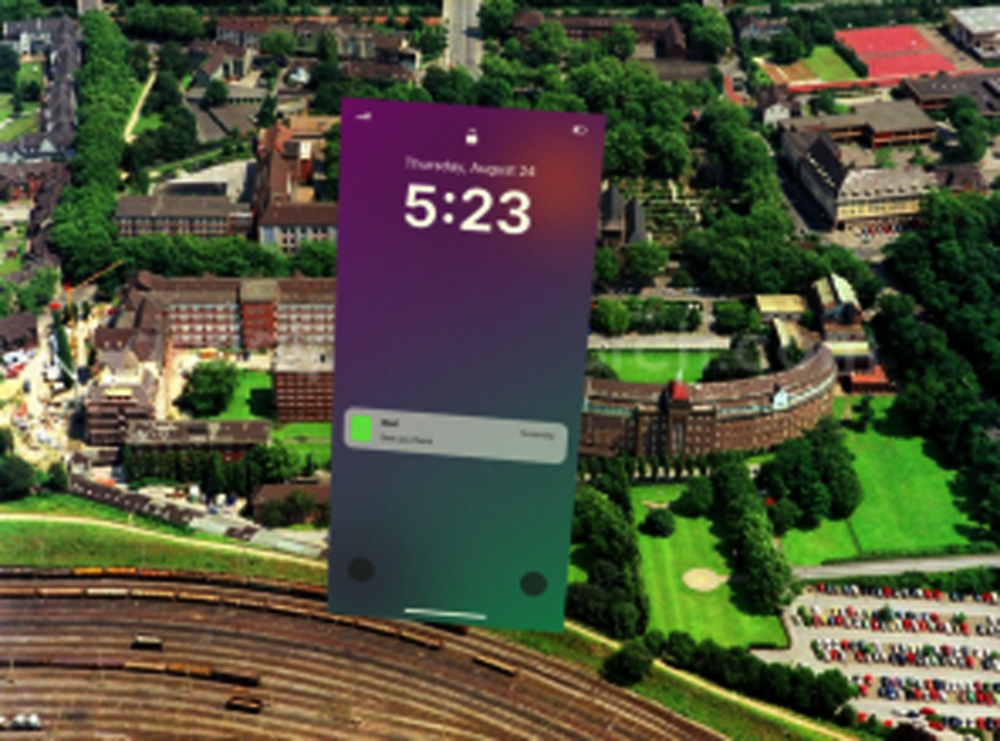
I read 5.23
